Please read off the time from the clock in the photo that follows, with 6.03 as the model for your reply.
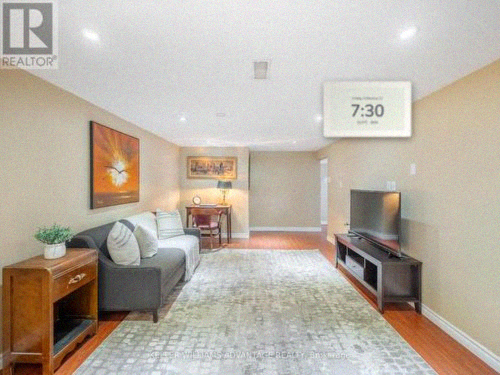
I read 7.30
